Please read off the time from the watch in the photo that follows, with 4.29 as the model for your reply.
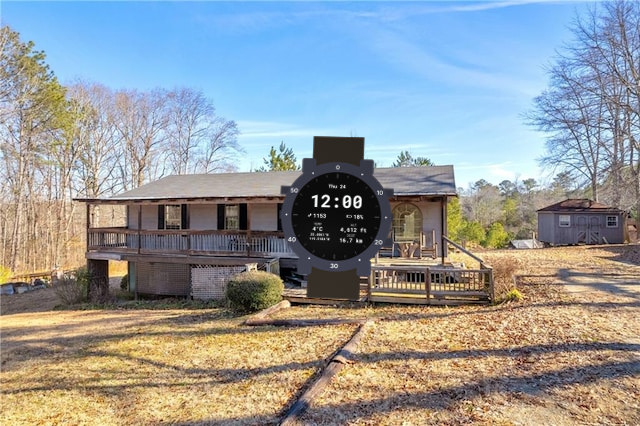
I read 12.00
